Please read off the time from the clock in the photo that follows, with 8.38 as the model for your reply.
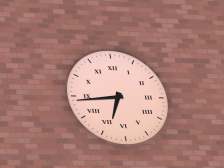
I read 6.44
